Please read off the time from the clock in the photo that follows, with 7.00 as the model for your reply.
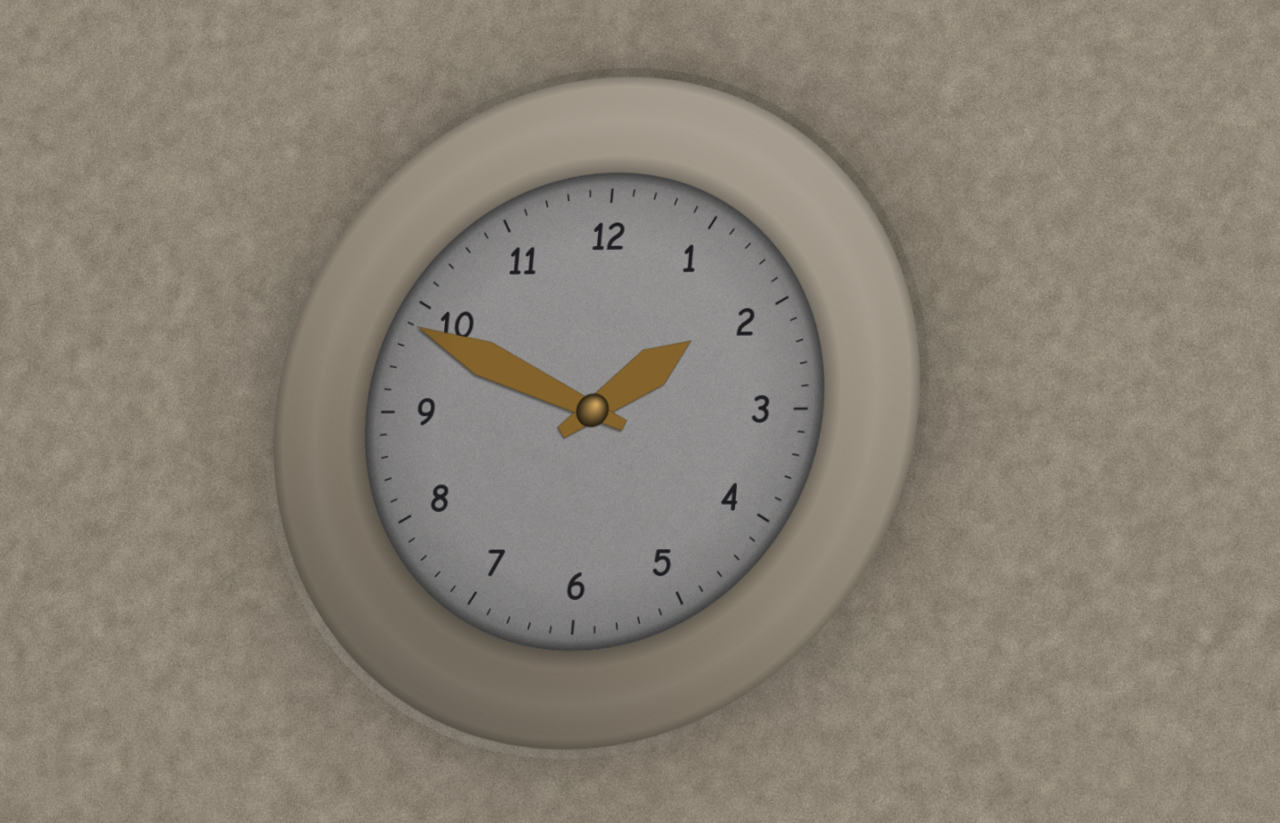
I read 1.49
